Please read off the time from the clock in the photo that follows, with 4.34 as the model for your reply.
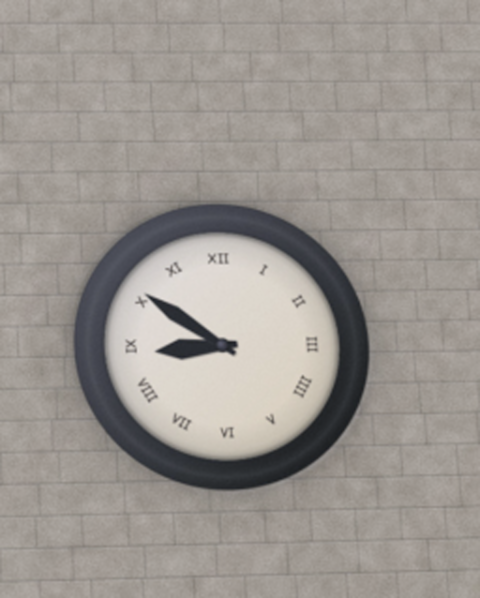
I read 8.51
